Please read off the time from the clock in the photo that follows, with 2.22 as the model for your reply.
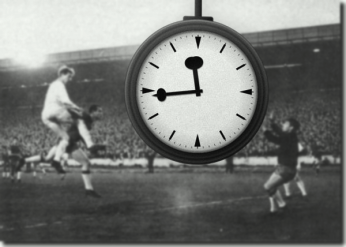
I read 11.44
